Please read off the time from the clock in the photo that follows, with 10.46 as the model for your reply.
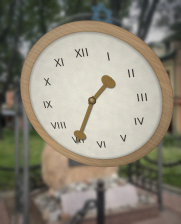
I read 1.35
